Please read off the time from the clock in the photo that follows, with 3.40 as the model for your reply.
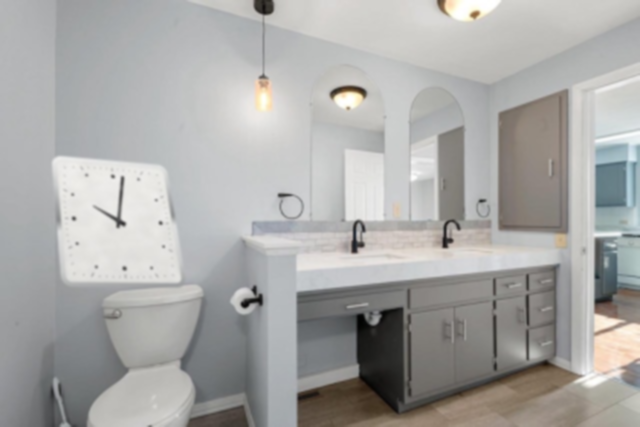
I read 10.02
